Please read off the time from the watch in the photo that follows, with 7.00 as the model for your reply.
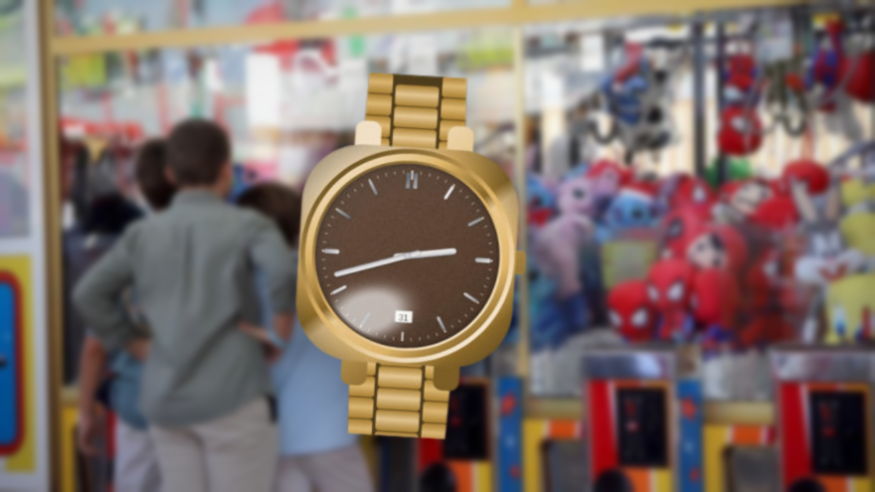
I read 2.42
